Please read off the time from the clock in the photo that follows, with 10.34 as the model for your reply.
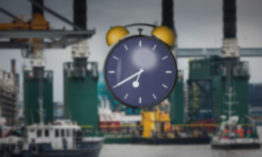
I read 6.40
